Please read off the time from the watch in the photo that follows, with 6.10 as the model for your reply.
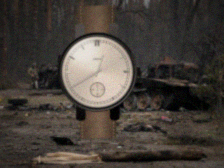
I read 12.40
